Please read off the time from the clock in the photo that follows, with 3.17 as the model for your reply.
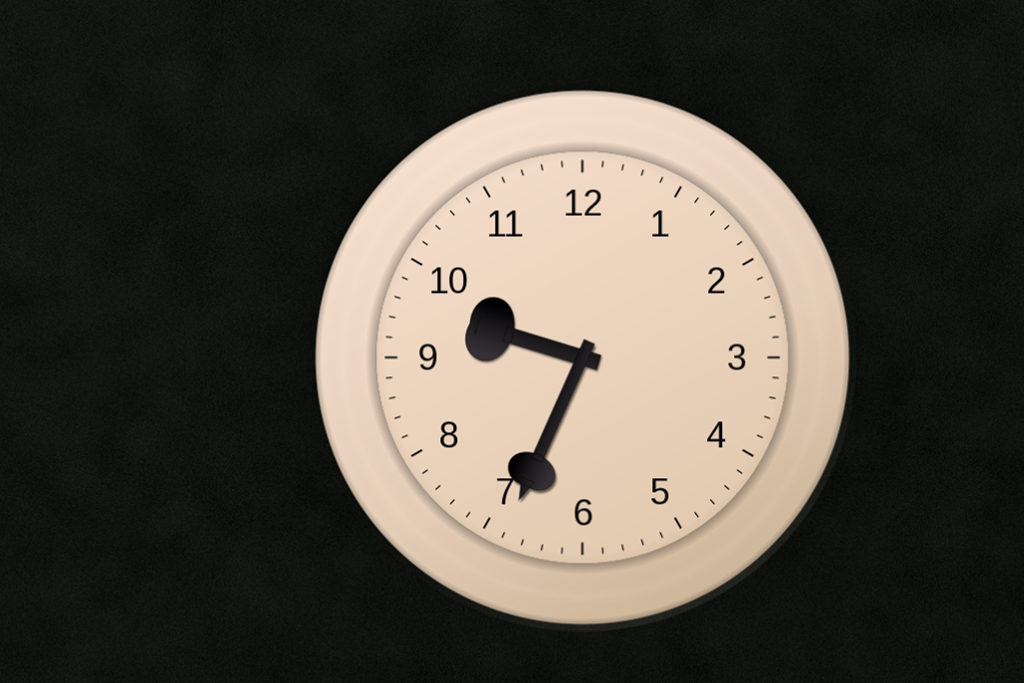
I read 9.34
